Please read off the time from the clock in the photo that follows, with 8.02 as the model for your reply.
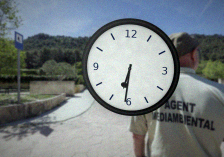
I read 6.31
